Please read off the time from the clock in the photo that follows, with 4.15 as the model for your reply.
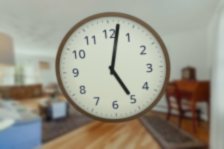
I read 5.02
